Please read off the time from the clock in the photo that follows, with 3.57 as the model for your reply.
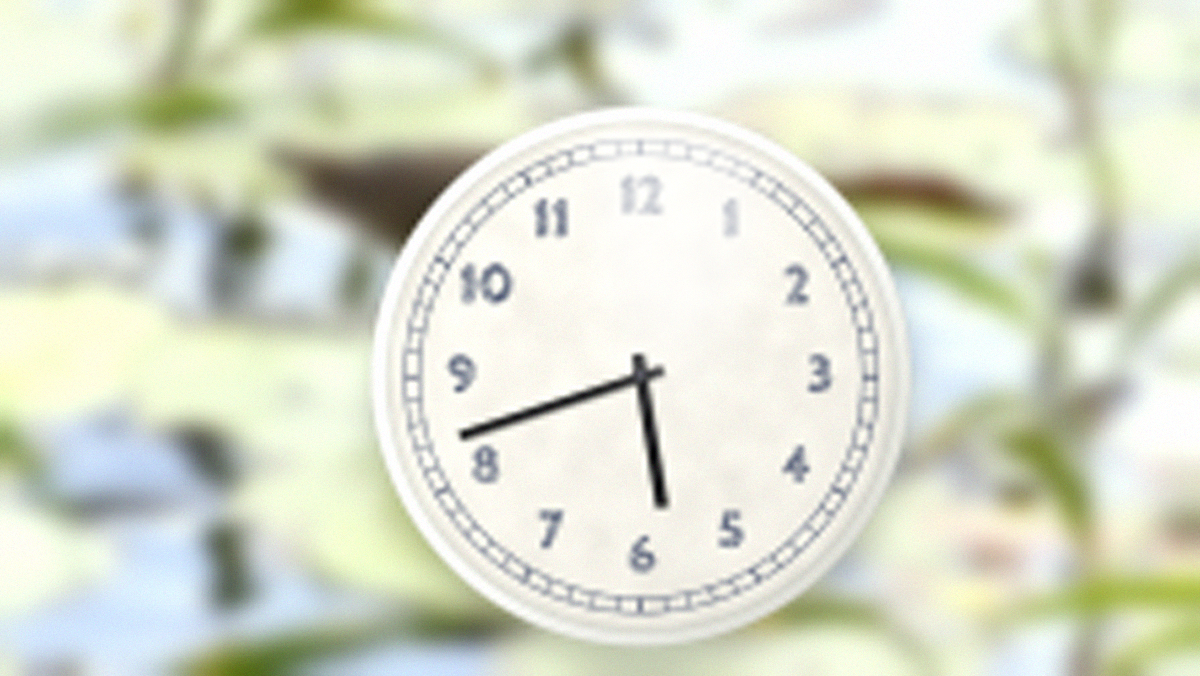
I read 5.42
